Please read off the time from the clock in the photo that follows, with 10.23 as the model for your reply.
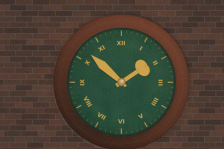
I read 1.52
